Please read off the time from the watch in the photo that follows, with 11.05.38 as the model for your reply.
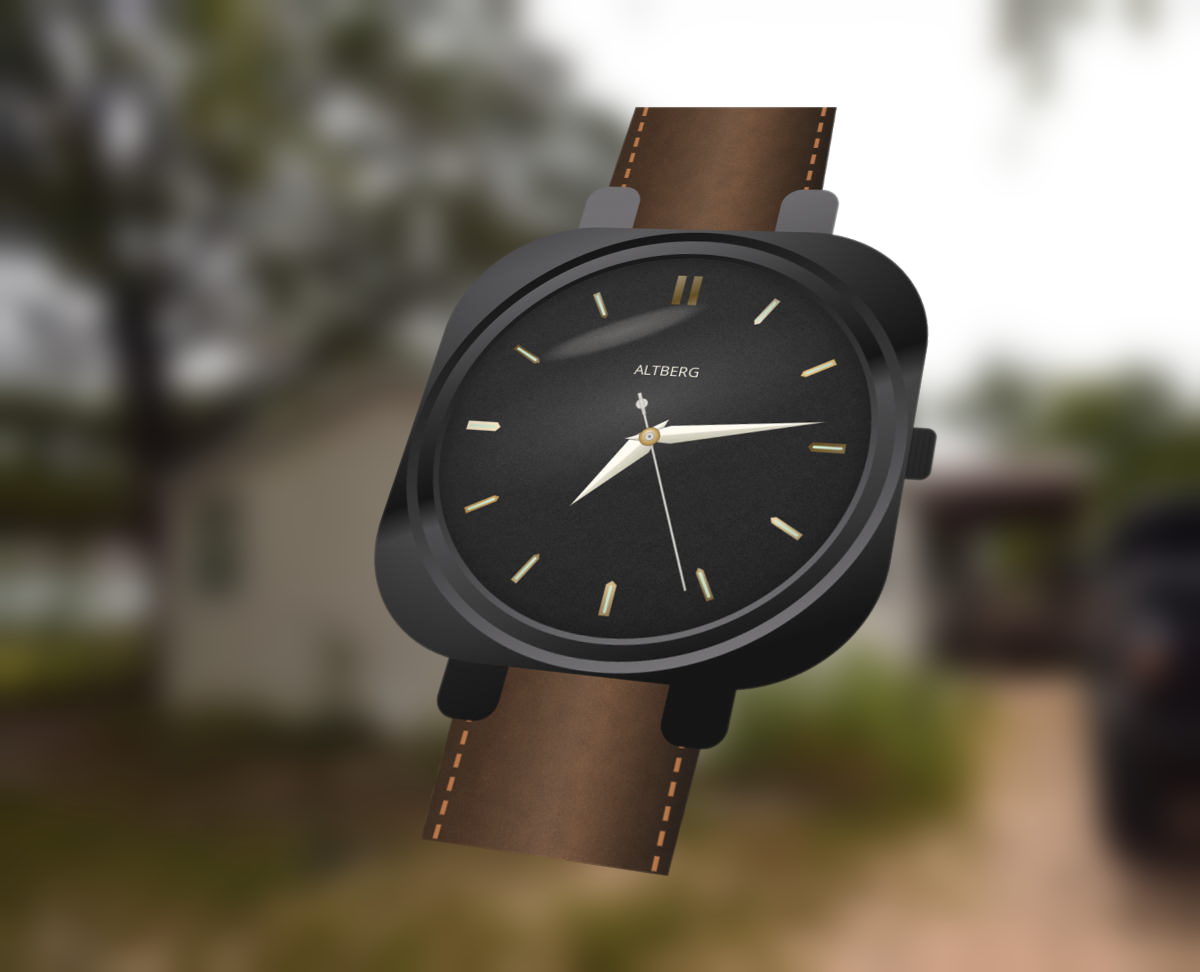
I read 7.13.26
